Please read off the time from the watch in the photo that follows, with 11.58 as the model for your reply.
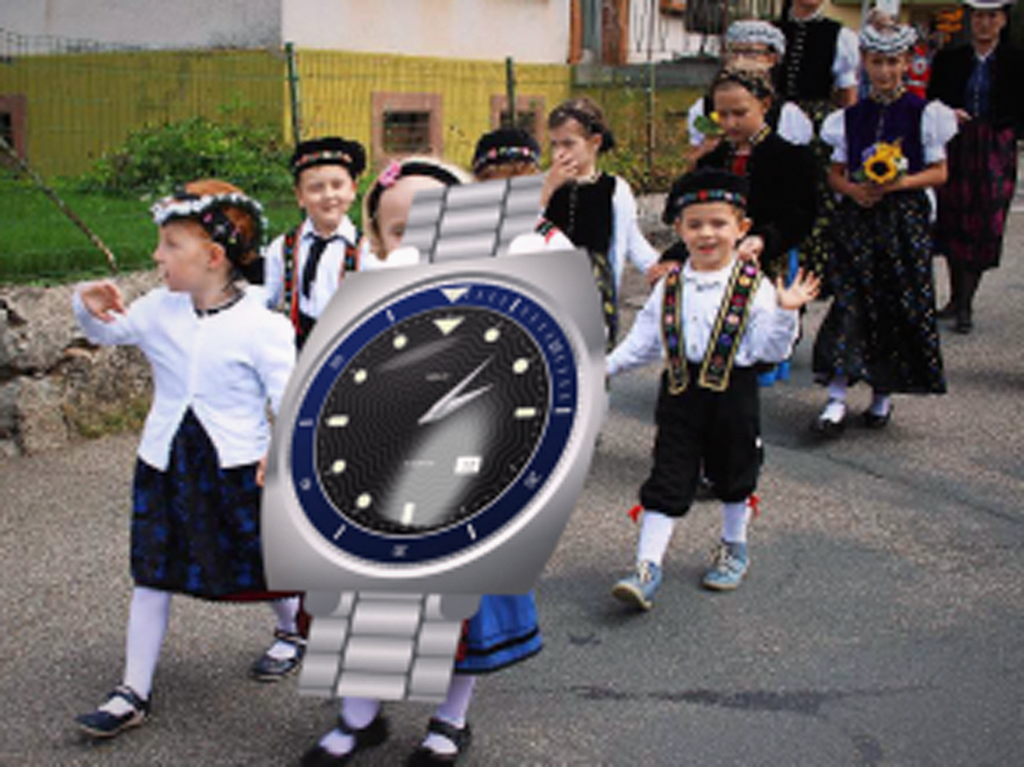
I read 2.07
